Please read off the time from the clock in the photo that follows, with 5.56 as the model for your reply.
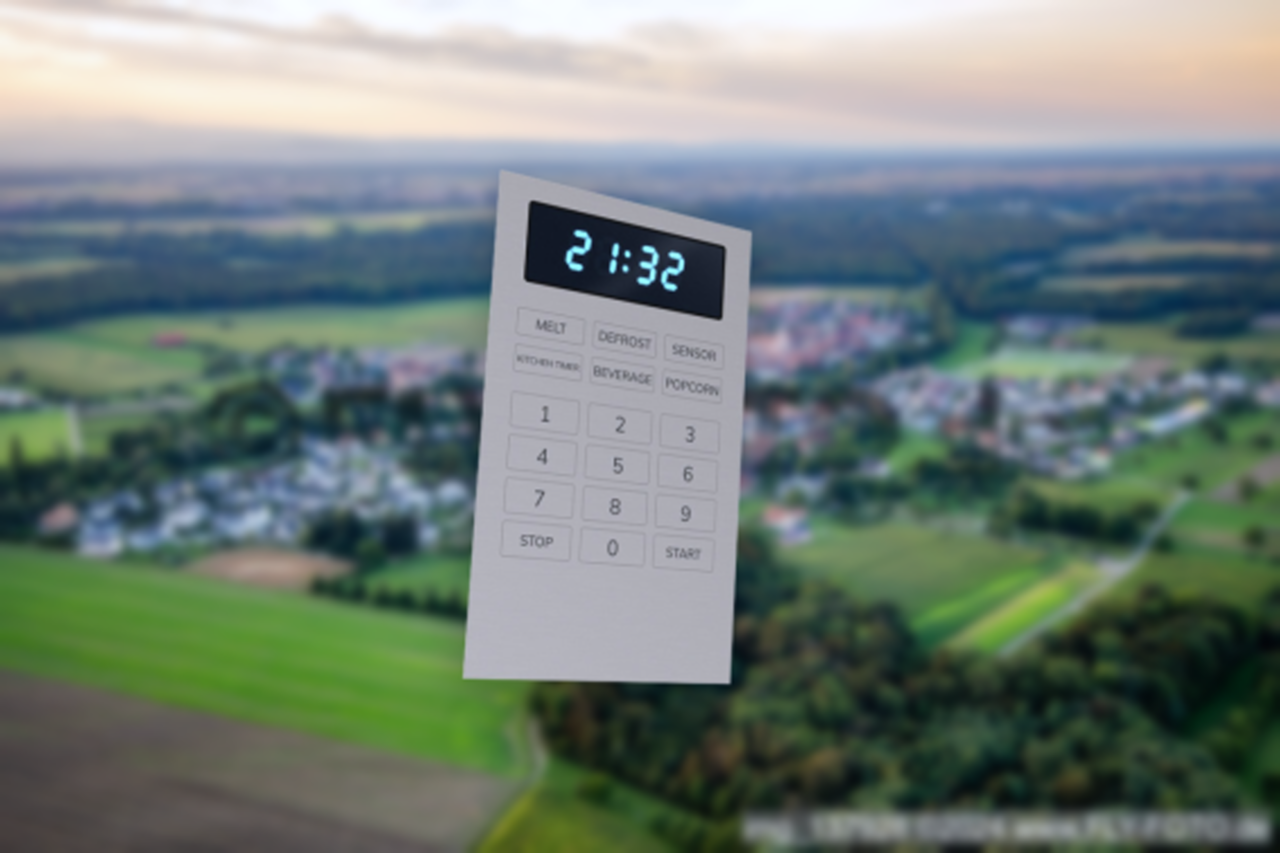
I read 21.32
